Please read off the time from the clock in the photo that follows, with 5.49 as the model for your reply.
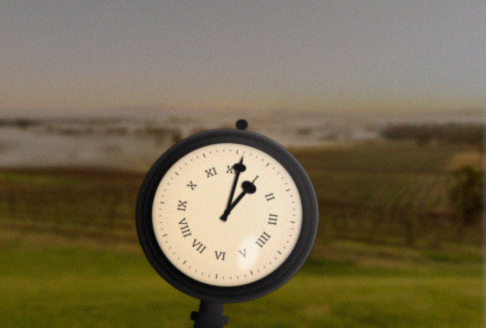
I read 1.01
